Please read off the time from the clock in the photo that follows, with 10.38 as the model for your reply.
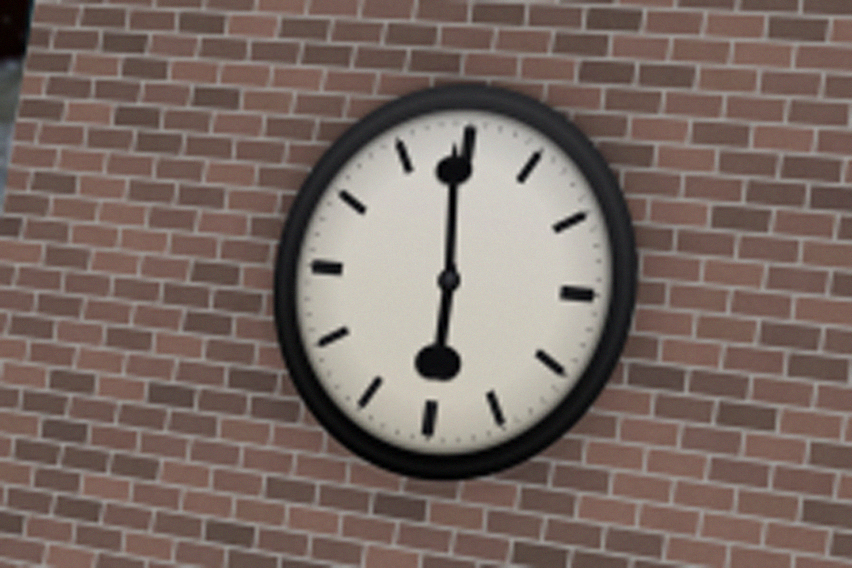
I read 5.59
